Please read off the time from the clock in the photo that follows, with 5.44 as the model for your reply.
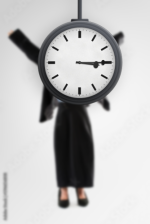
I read 3.15
